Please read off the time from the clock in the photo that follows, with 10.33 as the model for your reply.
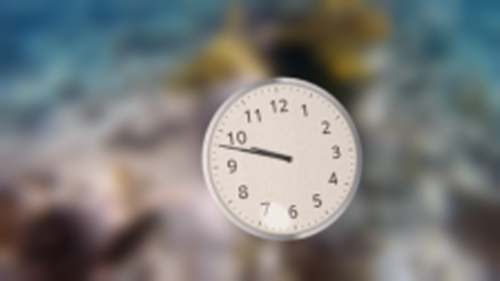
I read 9.48
